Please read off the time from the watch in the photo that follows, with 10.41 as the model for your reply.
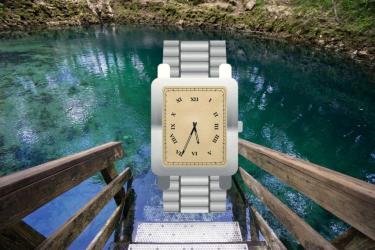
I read 5.34
